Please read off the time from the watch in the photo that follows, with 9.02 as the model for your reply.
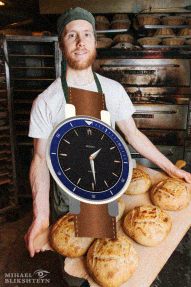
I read 1.29
